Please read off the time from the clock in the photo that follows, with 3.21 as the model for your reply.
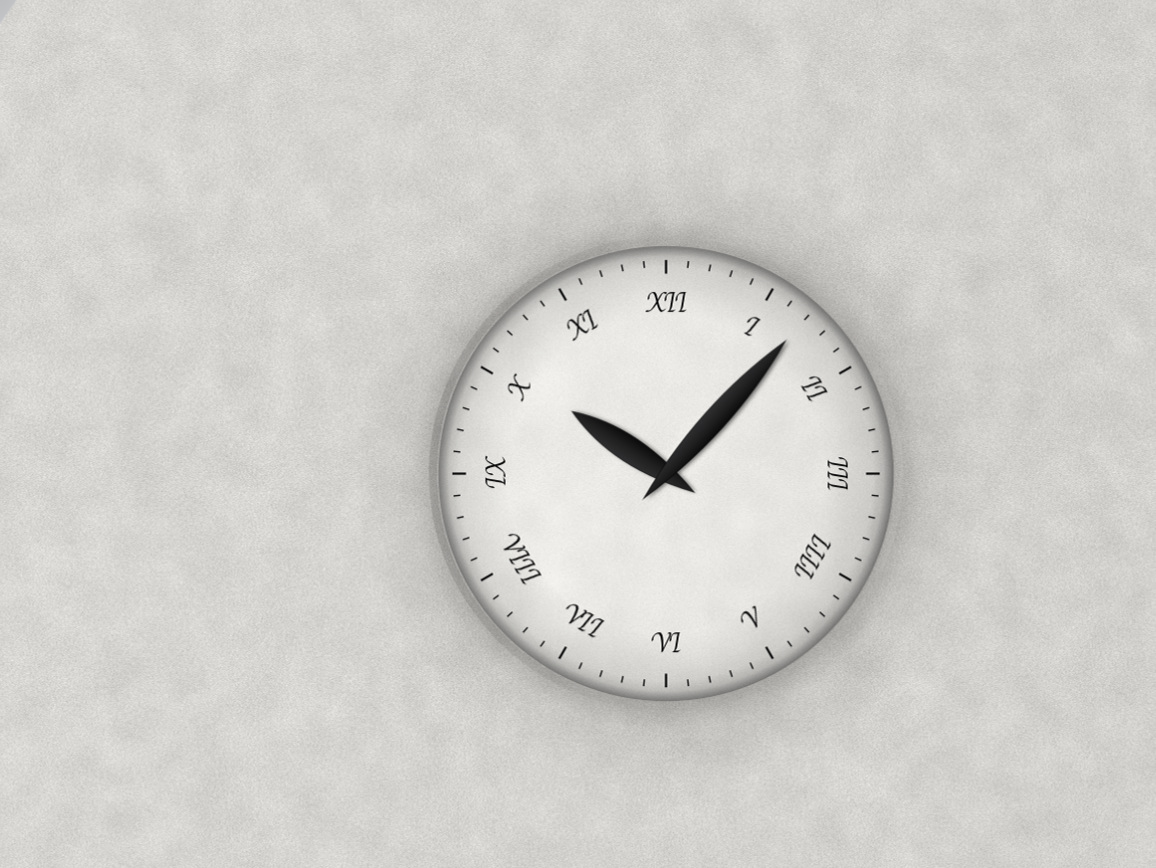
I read 10.07
